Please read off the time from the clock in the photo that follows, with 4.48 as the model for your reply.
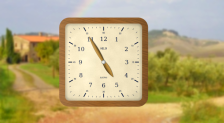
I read 4.55
